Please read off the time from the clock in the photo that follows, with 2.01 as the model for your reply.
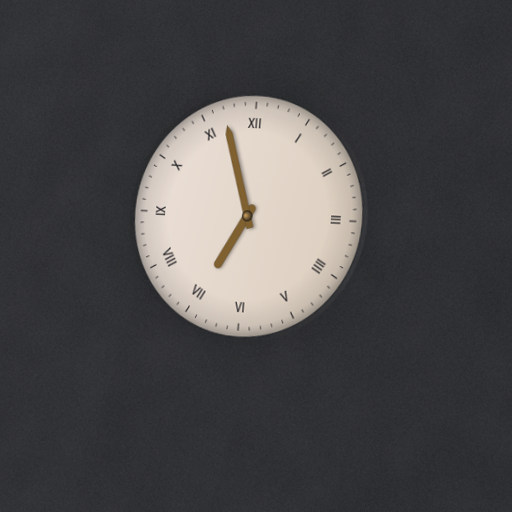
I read 6.57
